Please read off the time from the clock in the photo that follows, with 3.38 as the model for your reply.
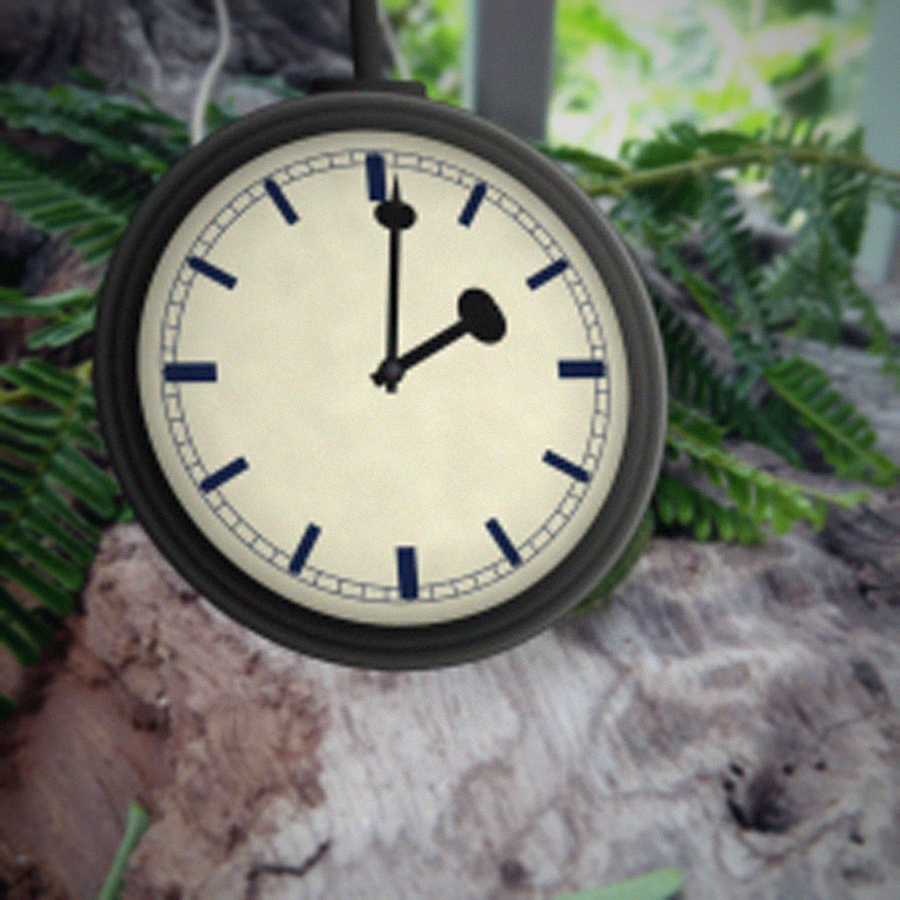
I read 2.01
